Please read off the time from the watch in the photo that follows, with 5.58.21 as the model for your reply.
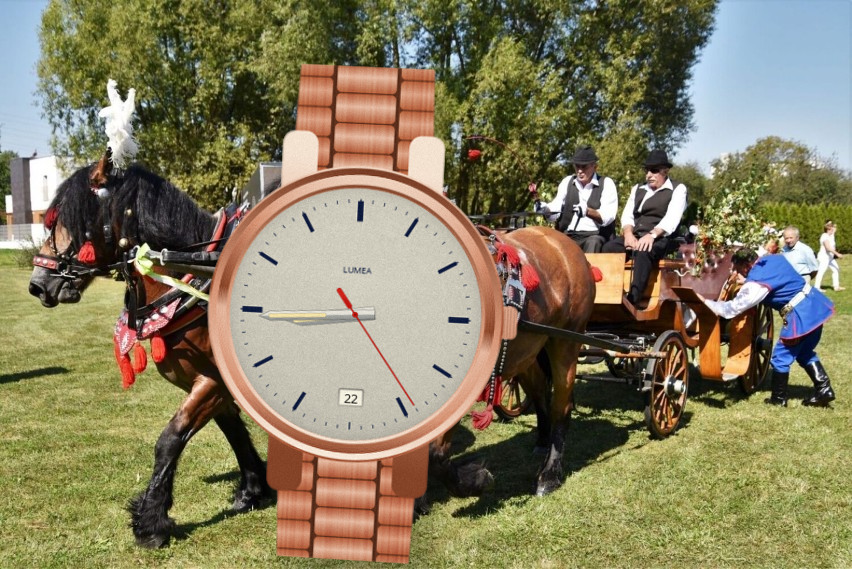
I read 8.44.24
